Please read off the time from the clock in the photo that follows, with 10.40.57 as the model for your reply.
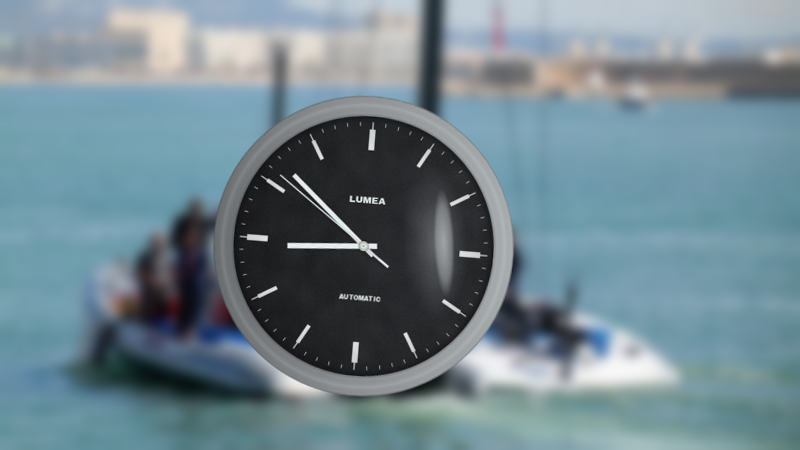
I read 8.51.51
